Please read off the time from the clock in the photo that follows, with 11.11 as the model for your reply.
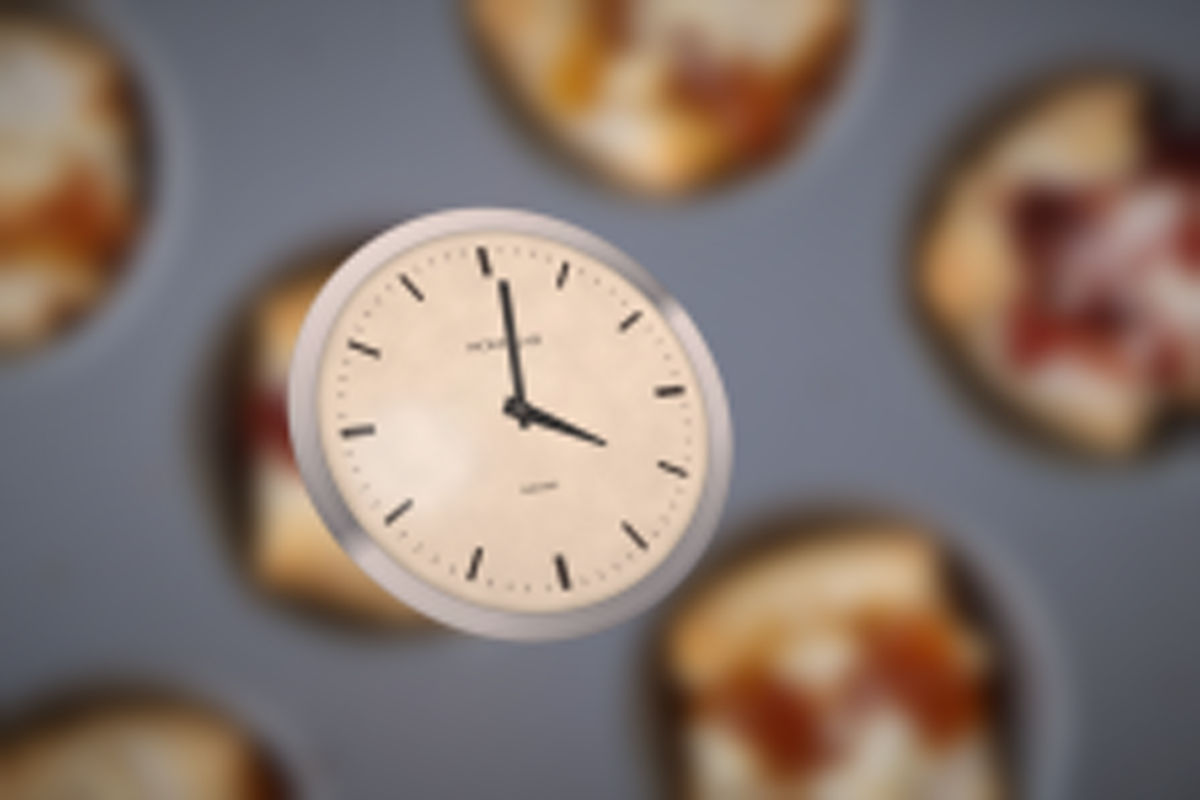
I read 4.01
